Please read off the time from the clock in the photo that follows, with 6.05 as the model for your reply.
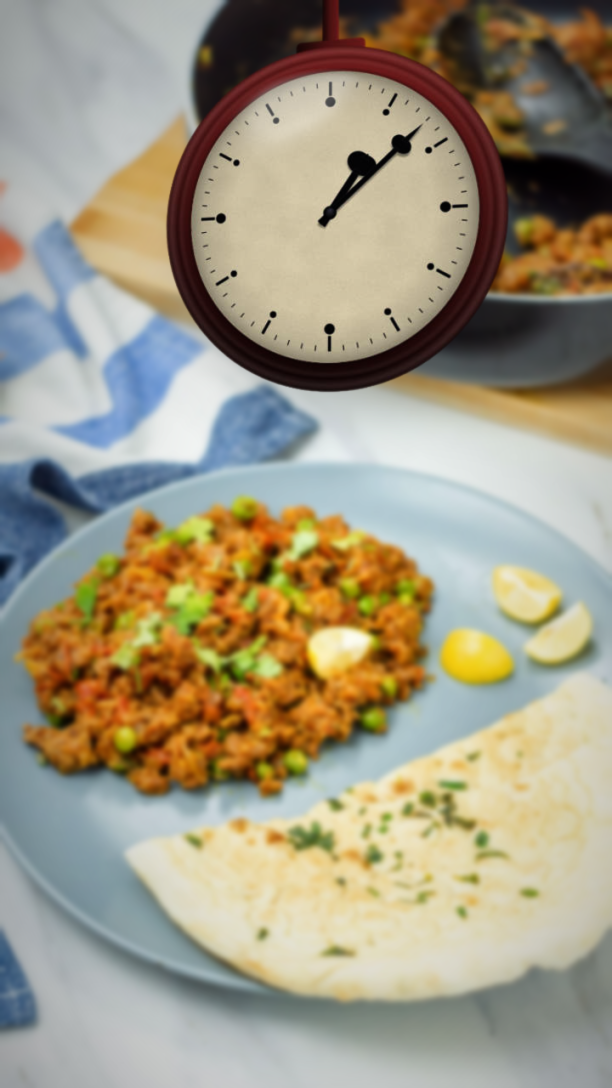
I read 1.08
